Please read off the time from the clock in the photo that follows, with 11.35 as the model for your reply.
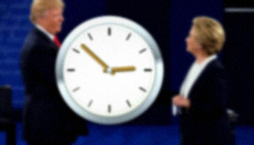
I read 2.52
